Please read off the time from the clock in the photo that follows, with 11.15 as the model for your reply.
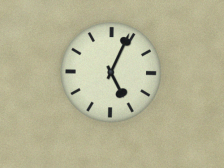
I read 5.04
